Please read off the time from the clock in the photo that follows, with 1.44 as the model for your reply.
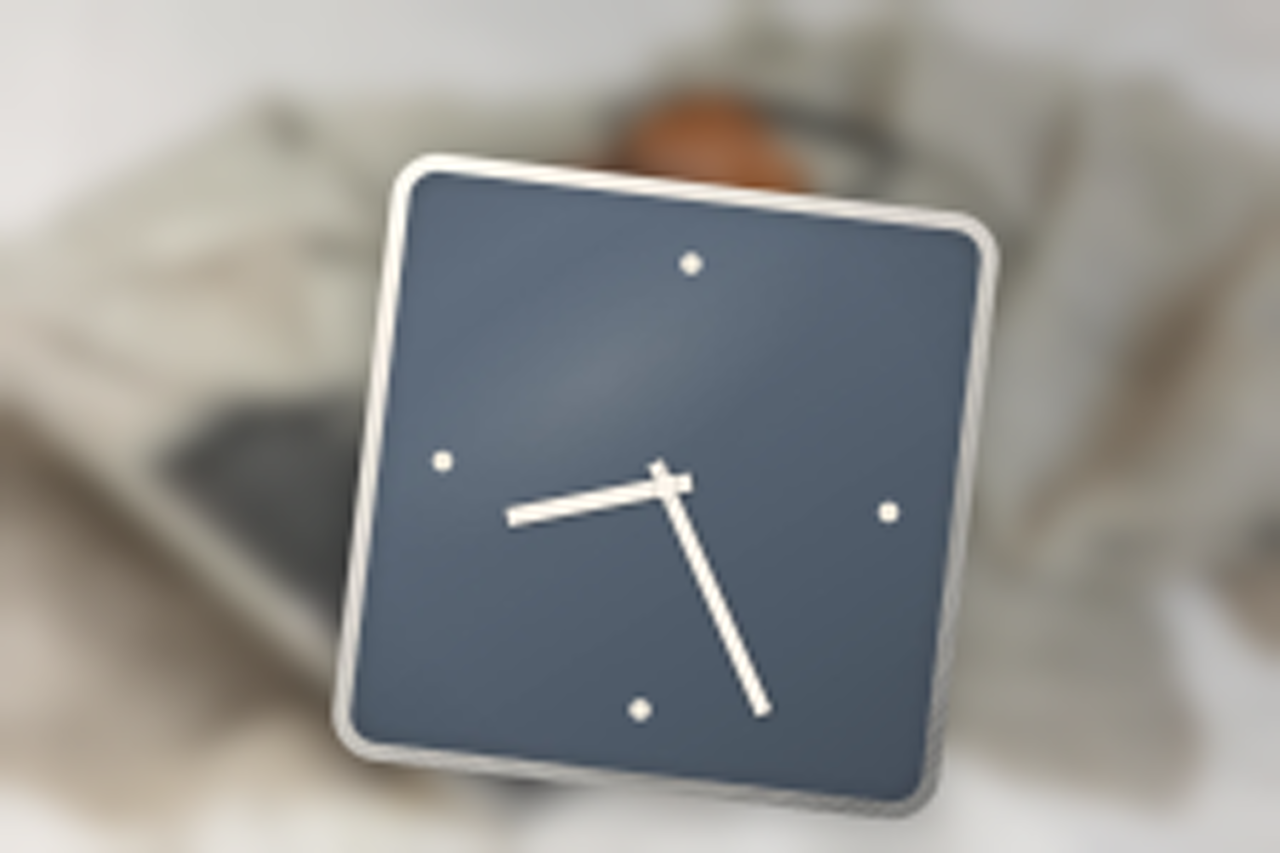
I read 8.25
